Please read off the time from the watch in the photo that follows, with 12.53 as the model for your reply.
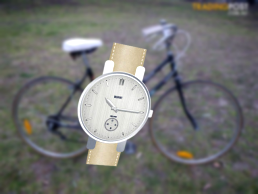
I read 10.15
